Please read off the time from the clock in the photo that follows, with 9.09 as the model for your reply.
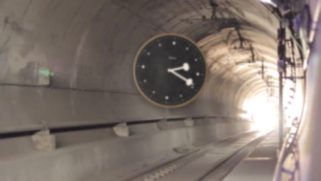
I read 2.19
